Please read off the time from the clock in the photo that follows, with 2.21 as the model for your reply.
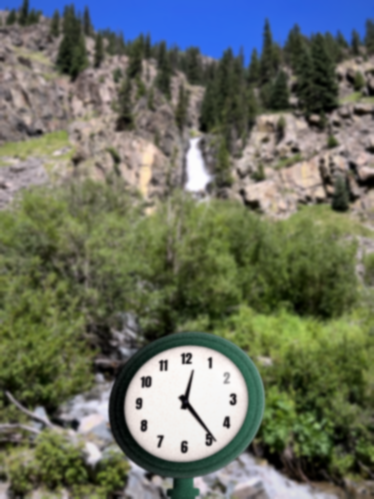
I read 12.24
